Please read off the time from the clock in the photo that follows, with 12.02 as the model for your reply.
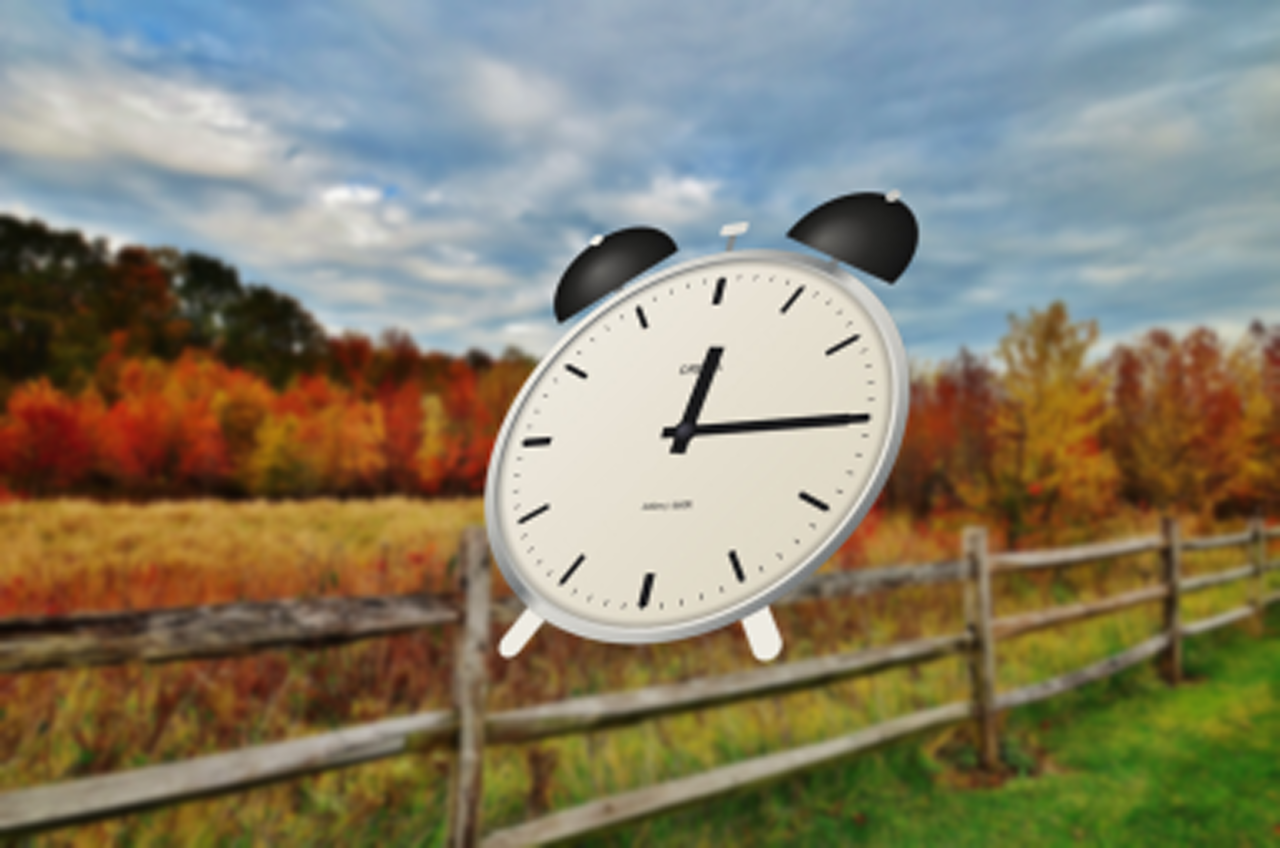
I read 12.15
